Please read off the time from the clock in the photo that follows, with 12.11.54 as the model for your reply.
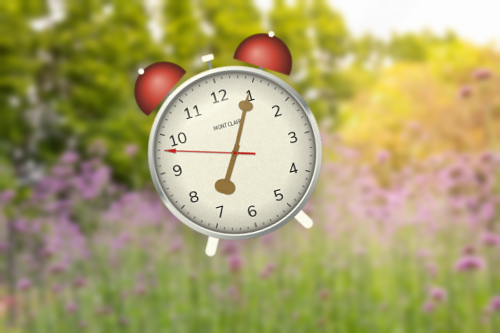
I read 7.04.48
